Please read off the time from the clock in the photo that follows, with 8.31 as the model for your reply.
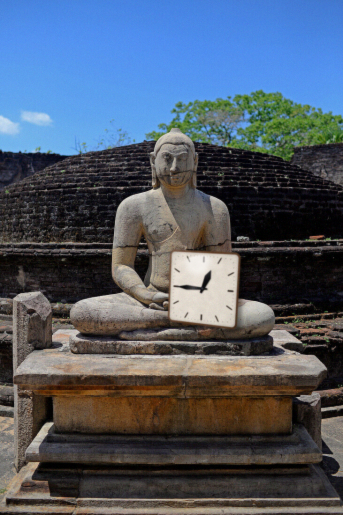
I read 12.45
